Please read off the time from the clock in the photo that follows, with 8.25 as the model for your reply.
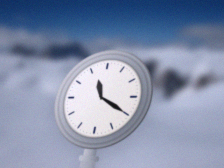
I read 11.20
